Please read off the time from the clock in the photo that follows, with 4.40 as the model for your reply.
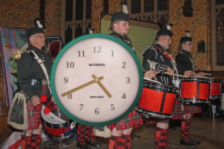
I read 4.41
